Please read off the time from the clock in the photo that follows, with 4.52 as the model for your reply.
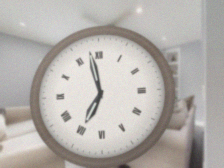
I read 6.58
